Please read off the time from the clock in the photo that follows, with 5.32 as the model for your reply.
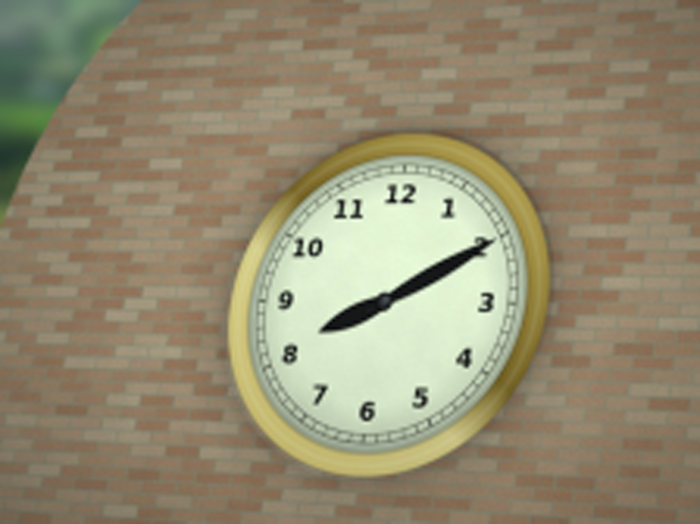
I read 8.10
